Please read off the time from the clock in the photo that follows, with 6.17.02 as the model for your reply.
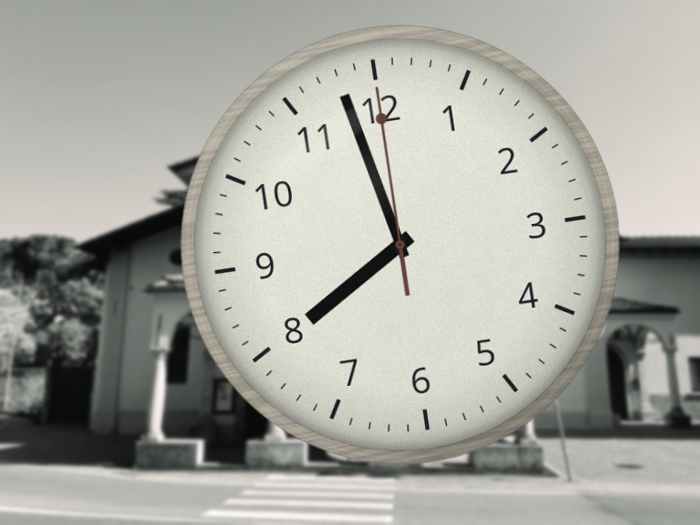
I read 7.58.00
